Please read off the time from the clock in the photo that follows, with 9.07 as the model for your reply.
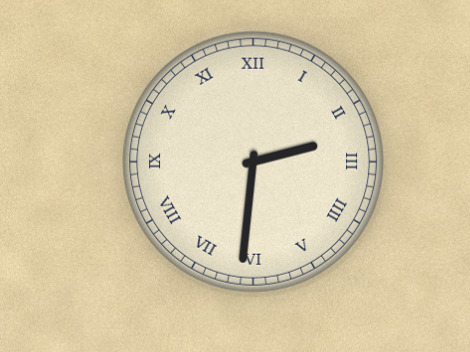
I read 2.31
